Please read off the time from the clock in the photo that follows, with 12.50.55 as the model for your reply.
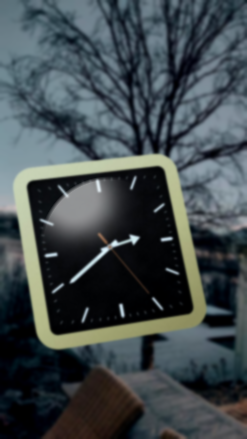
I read 2.39.25
